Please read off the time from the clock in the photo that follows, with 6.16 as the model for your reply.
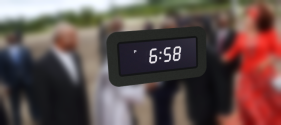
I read 6.58
